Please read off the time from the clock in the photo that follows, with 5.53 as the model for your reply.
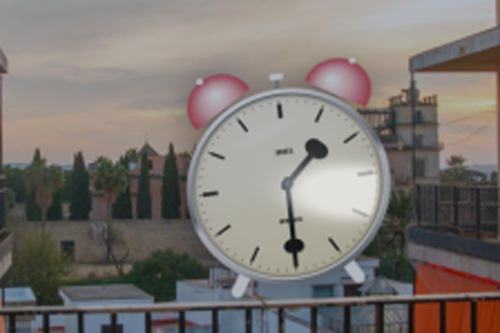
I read 1.30
